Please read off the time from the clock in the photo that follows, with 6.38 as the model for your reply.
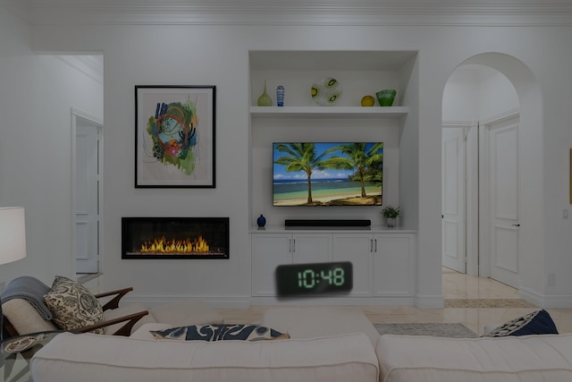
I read 10.48
